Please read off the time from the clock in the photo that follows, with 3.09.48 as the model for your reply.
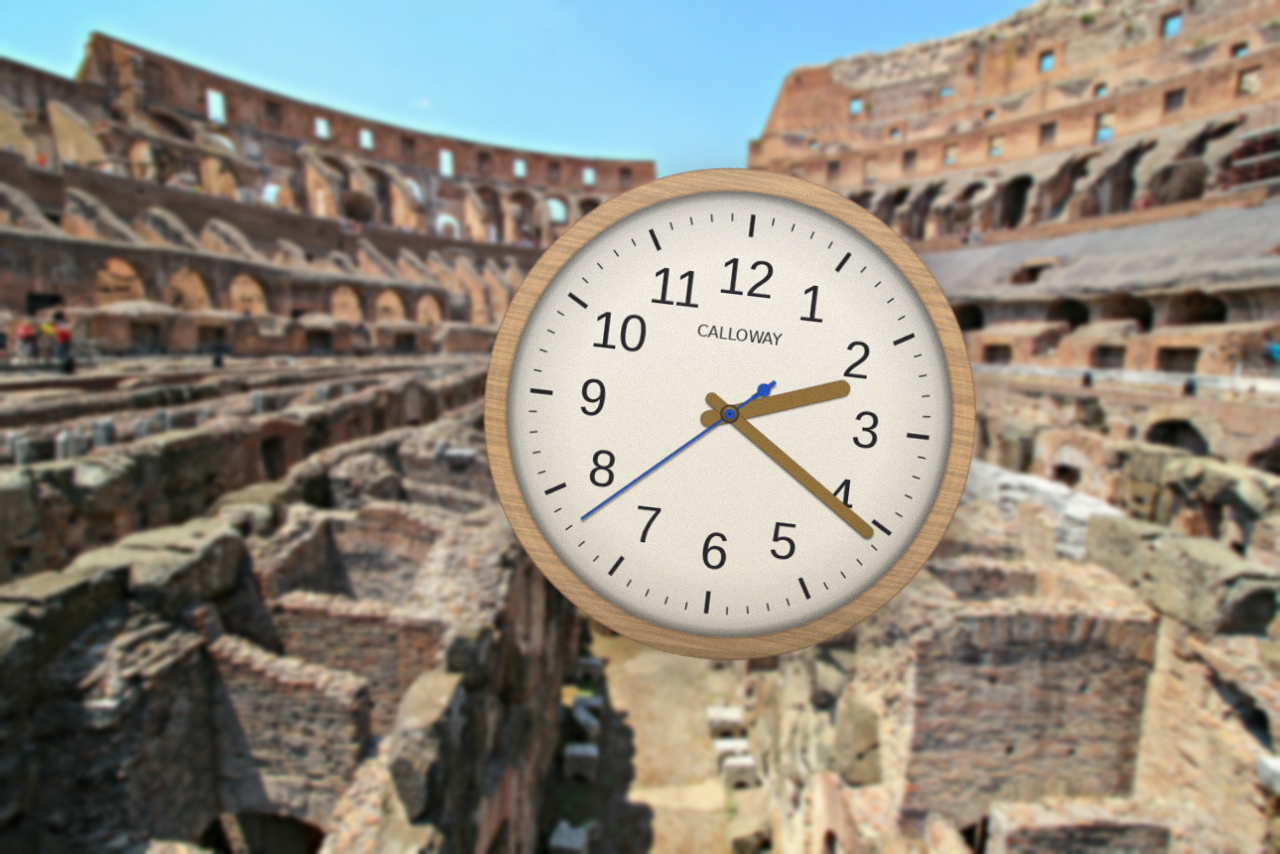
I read 2.20.38
